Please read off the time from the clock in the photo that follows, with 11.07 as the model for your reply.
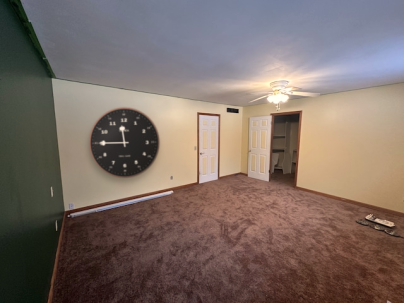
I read 11.45
